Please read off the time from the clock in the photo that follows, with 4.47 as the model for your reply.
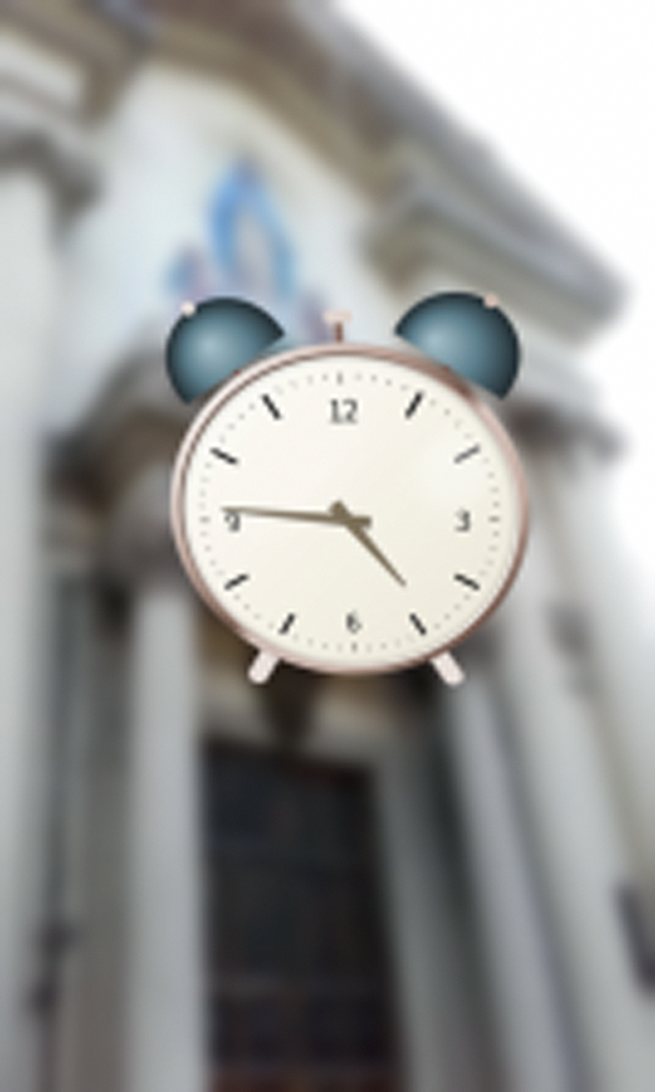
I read 4.46
